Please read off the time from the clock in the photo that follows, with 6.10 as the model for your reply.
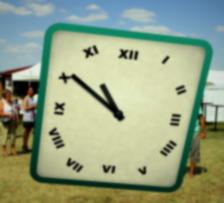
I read 10.51
